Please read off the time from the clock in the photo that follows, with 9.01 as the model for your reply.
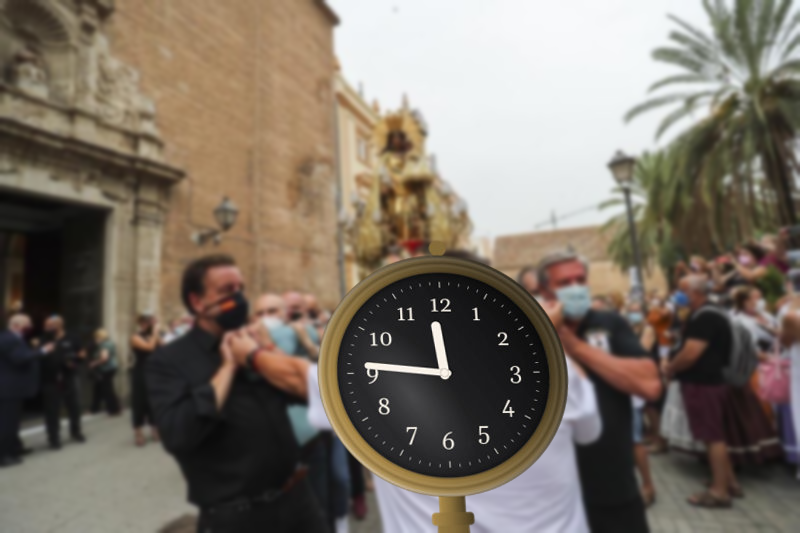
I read 11.46
